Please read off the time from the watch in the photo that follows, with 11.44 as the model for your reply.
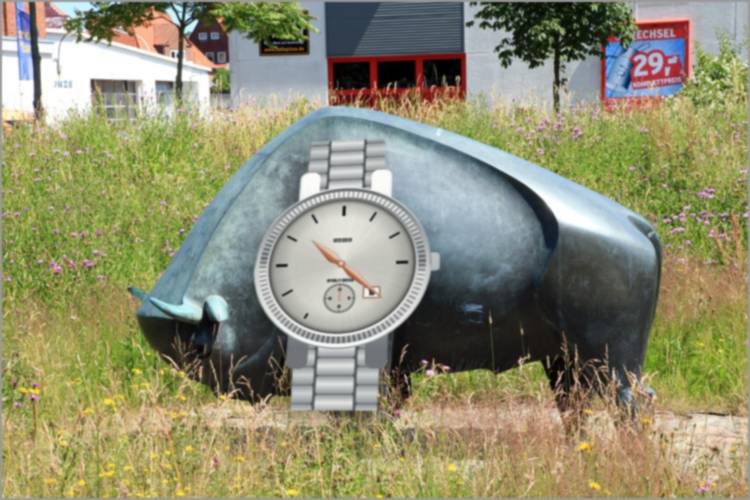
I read 10.22
